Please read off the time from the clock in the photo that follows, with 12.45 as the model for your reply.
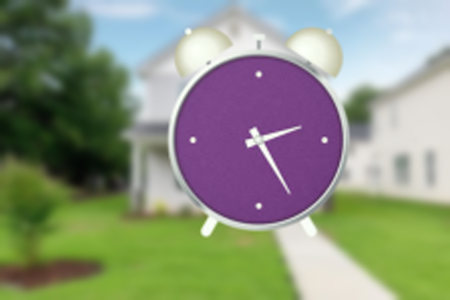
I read 2.25
